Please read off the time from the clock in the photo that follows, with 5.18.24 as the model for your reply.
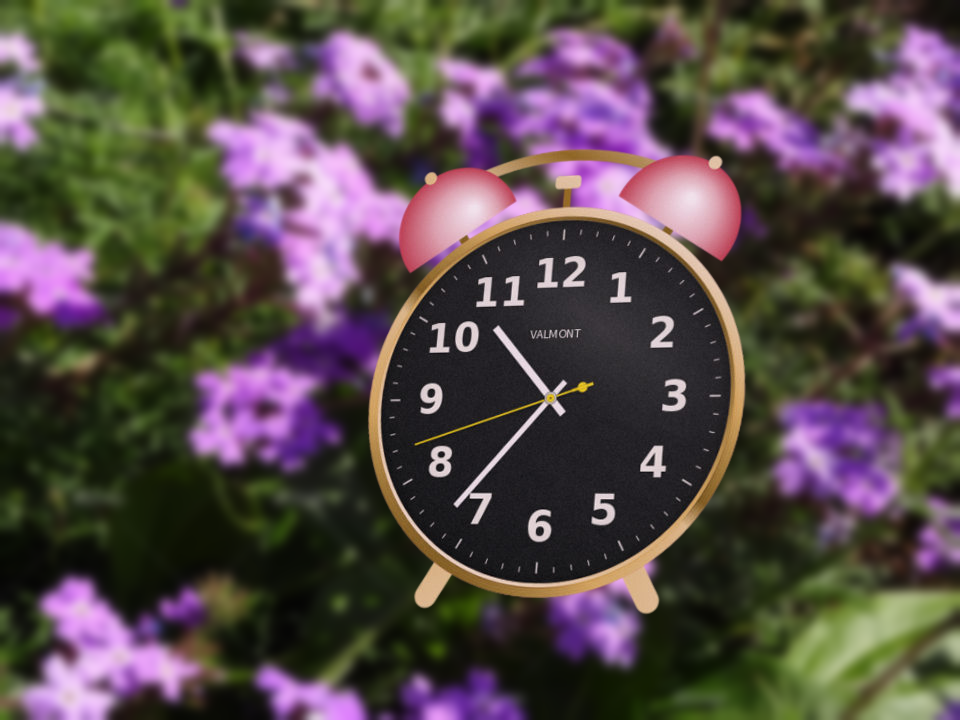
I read 10.36.42
